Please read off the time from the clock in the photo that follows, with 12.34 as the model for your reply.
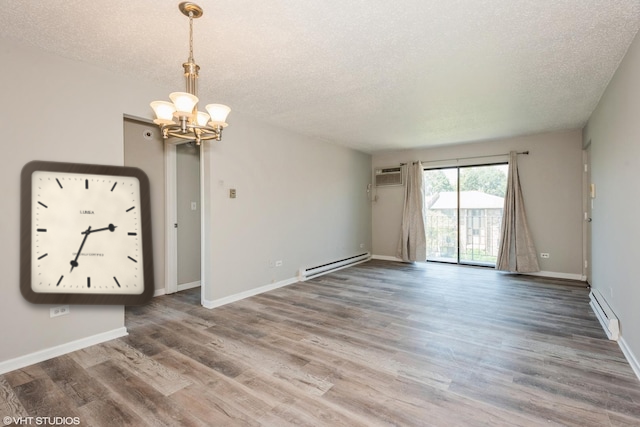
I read 2.34
